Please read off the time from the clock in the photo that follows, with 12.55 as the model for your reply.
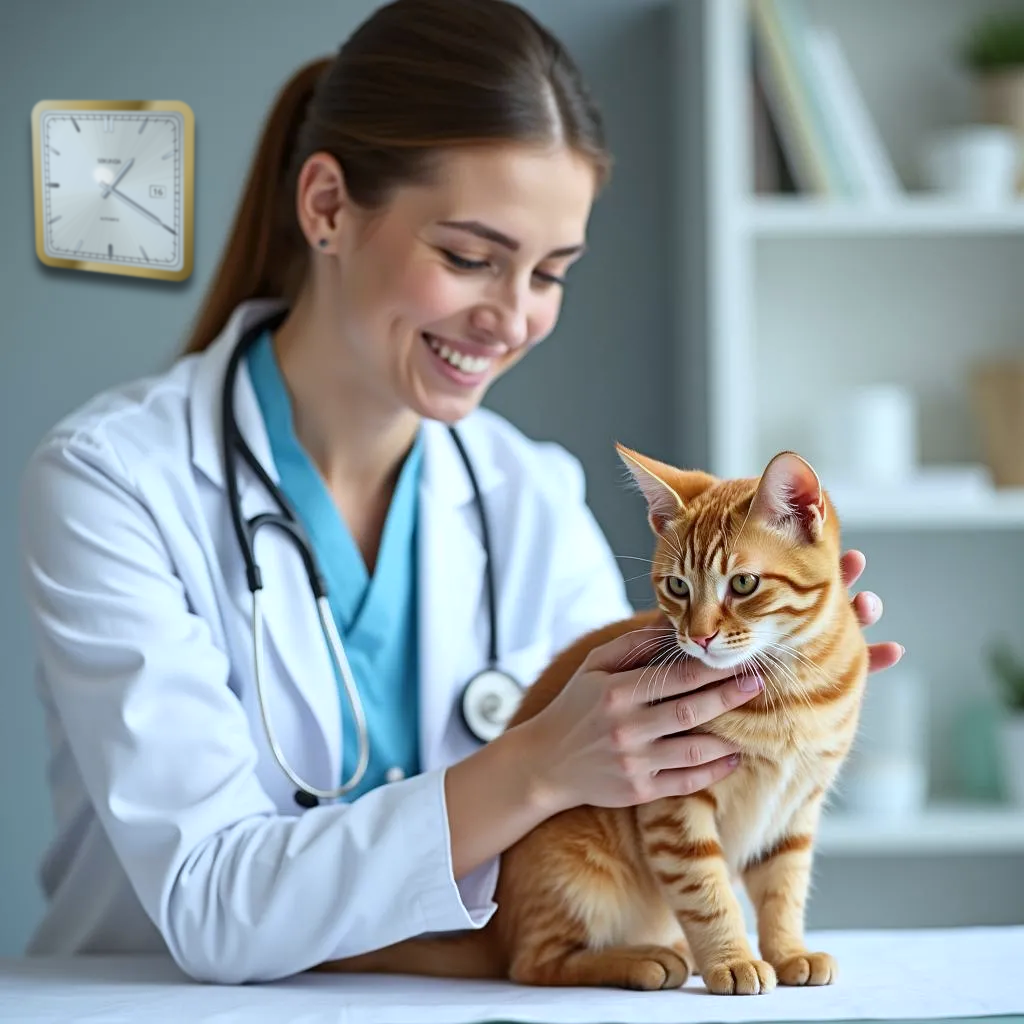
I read 1.20
